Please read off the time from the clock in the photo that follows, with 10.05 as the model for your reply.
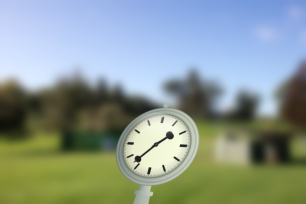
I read 1.37
